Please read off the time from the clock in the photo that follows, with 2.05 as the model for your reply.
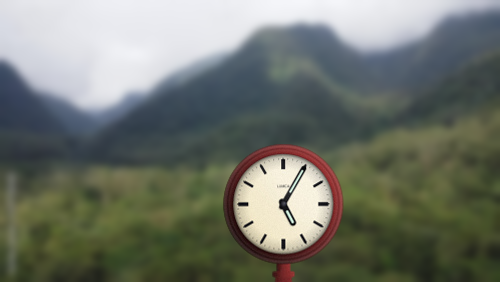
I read 5.05
